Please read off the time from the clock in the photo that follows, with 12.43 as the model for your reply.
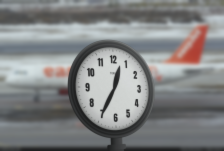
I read 12.35
